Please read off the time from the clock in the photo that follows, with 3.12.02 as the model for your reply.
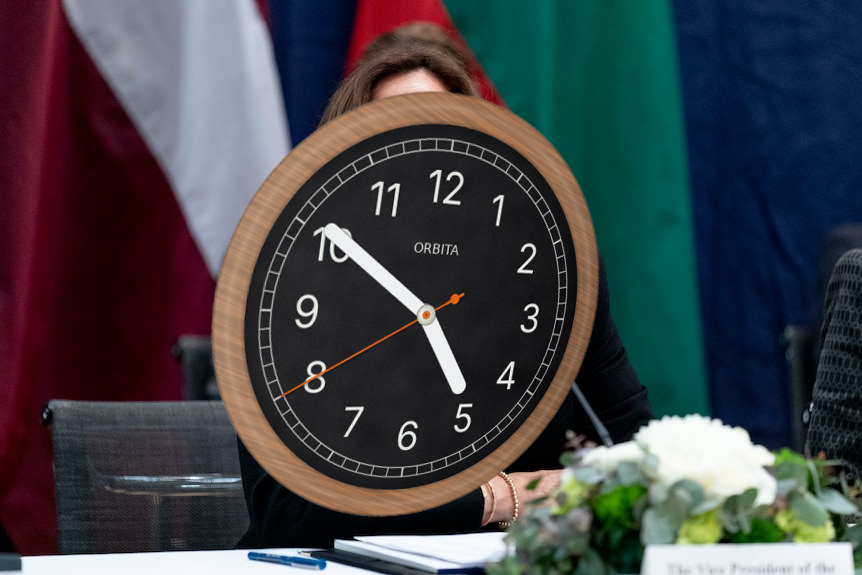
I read 4.50.40
